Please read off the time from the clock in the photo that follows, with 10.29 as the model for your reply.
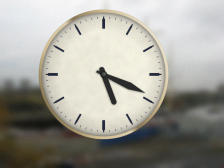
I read 5.19
